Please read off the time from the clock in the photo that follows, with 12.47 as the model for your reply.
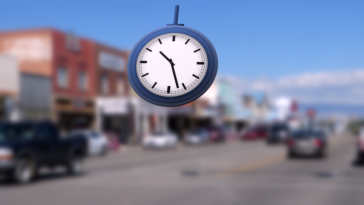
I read 10.27
